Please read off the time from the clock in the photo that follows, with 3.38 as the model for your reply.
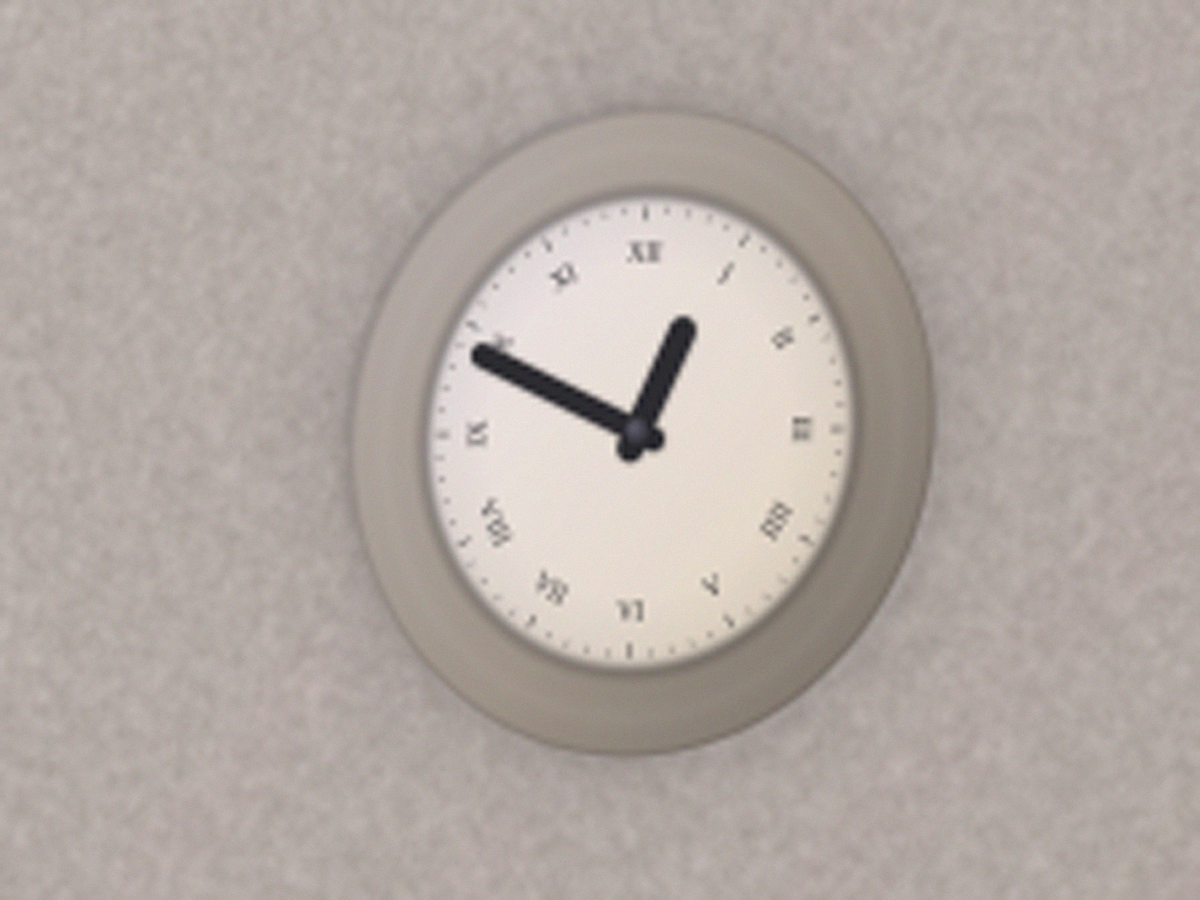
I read 12.49
